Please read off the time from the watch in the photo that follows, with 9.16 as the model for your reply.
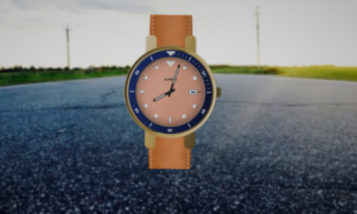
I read 8.03
